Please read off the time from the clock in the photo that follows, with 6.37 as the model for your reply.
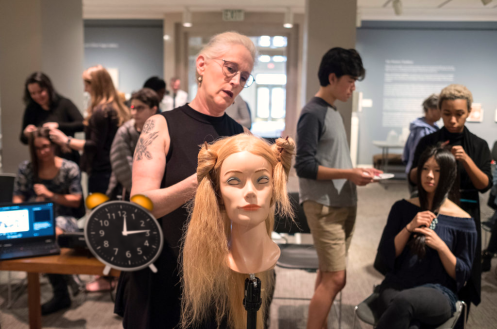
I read 12.14
